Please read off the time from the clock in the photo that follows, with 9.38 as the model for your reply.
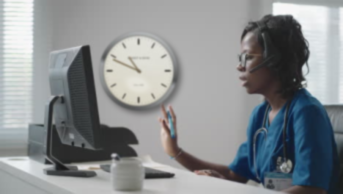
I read 10.49
